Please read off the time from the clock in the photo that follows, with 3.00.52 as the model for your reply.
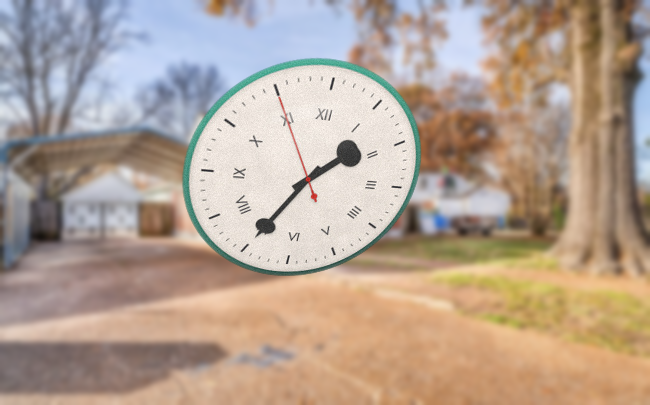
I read 1.34.55
